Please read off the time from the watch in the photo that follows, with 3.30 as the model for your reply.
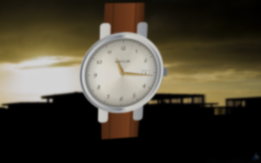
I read 11.16
